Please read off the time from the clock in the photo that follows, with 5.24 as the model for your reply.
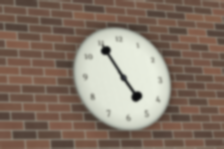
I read 4.55
